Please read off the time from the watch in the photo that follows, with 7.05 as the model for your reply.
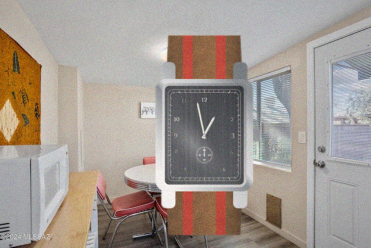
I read 12.58
